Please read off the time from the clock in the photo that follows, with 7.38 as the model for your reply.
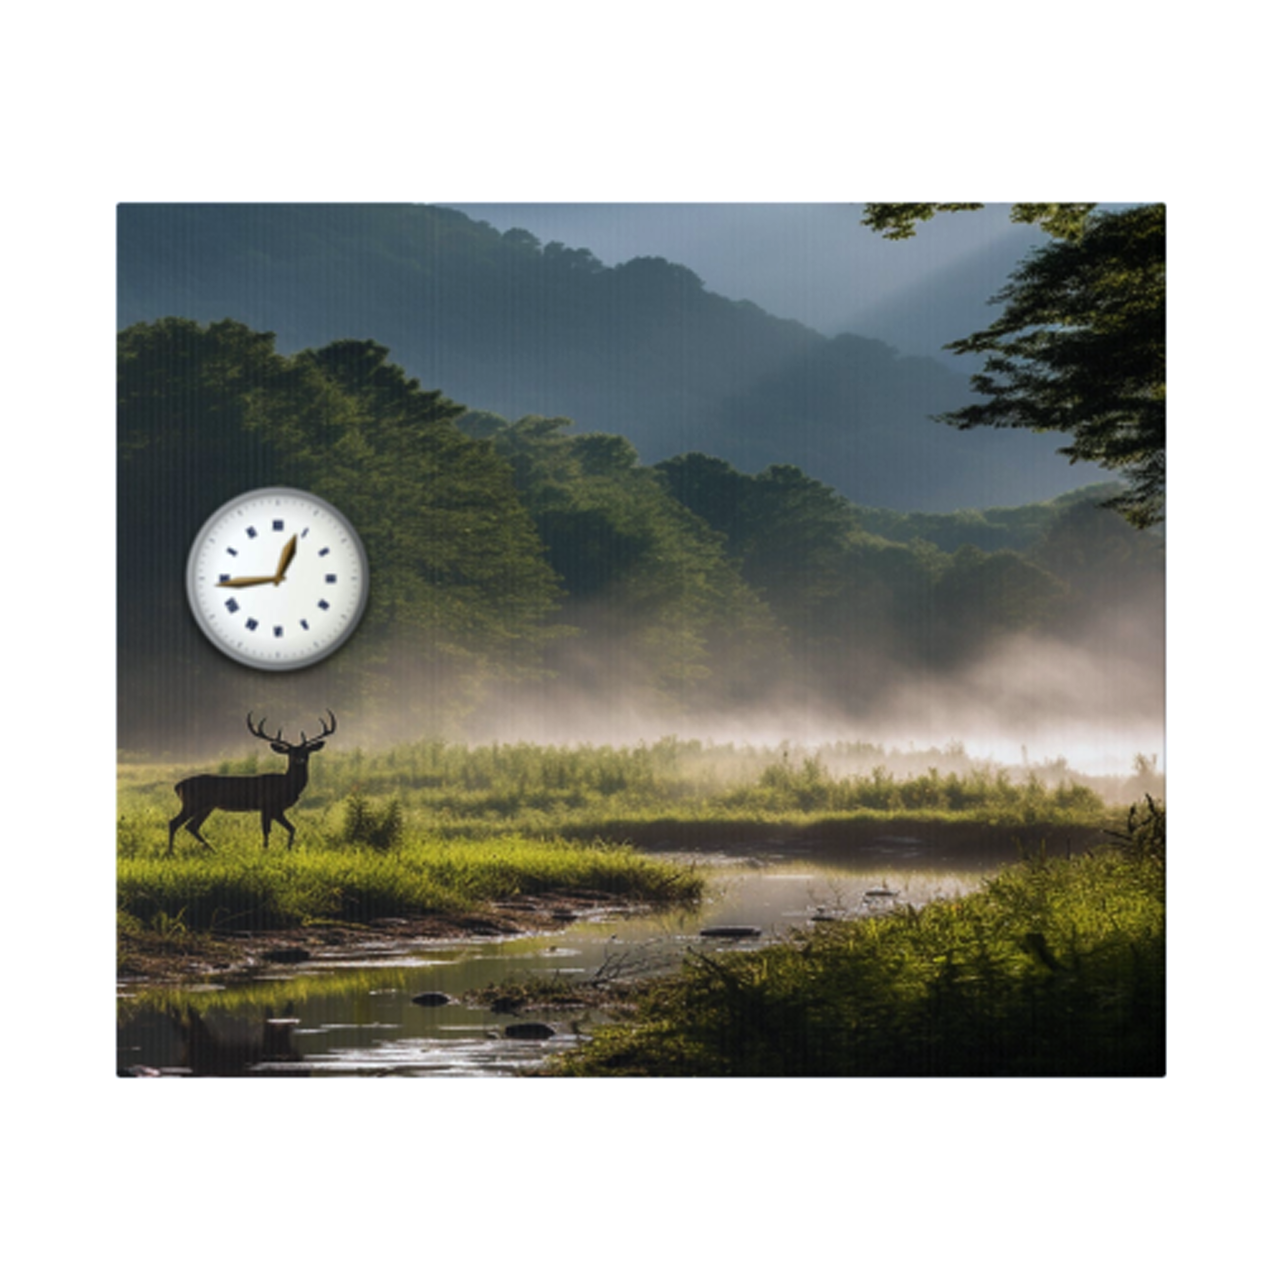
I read 12.44
